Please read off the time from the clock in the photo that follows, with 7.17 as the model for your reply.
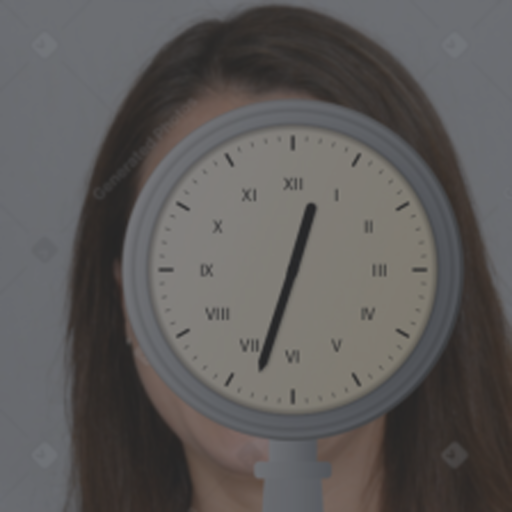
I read 12.33
